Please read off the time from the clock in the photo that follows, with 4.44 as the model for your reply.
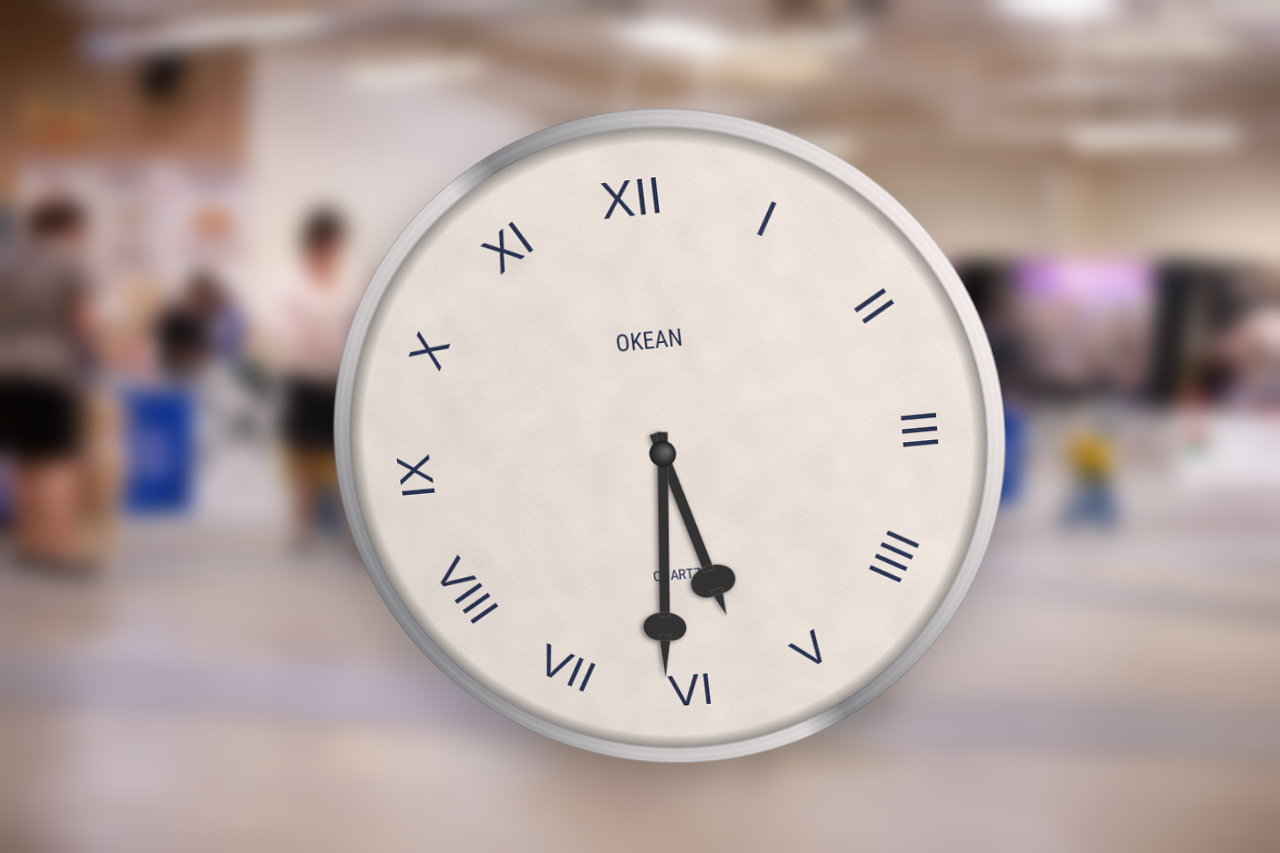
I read 5.31
